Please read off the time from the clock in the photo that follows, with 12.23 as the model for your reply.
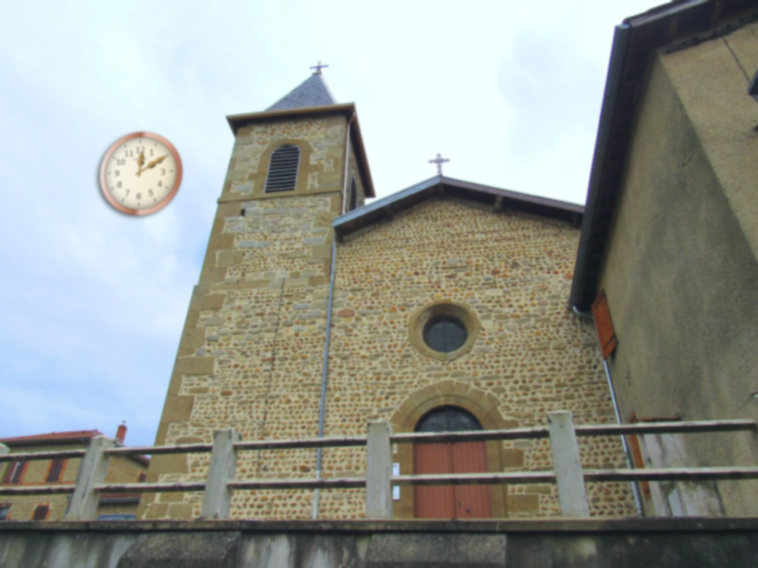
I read 12.10
